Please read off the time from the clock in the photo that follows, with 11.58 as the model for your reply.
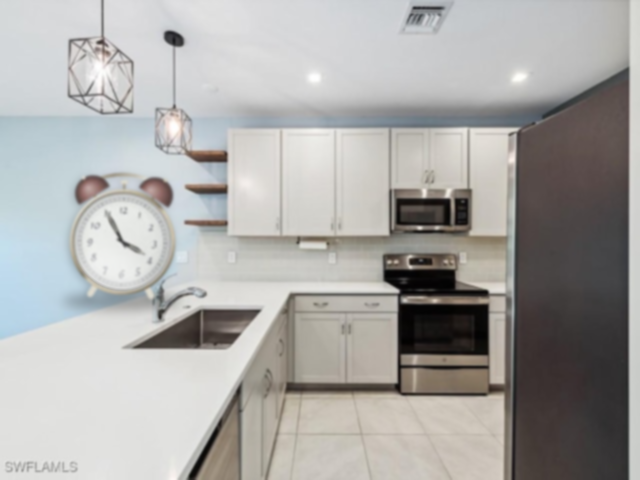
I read 3.55
